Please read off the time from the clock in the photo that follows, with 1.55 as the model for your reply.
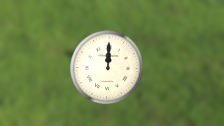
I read 12.00
